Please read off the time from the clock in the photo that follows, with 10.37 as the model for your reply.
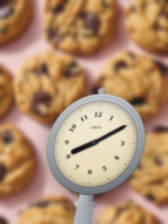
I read 8.10
